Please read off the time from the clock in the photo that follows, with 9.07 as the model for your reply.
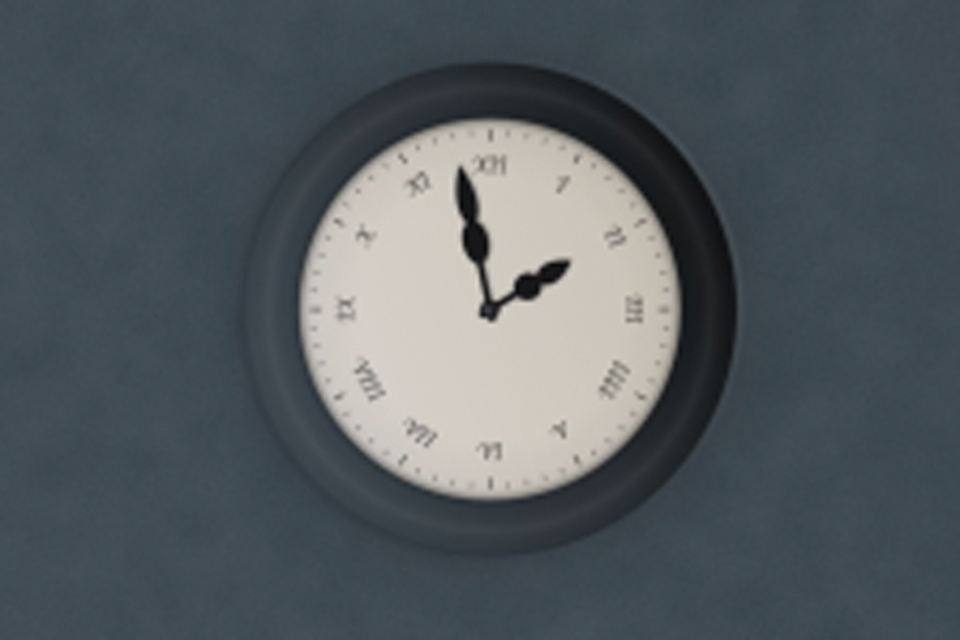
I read 1.58
